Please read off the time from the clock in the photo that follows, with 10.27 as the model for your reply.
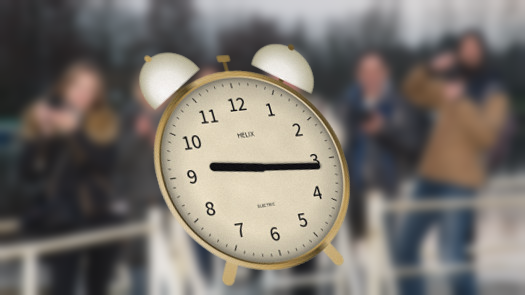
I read 9.16
